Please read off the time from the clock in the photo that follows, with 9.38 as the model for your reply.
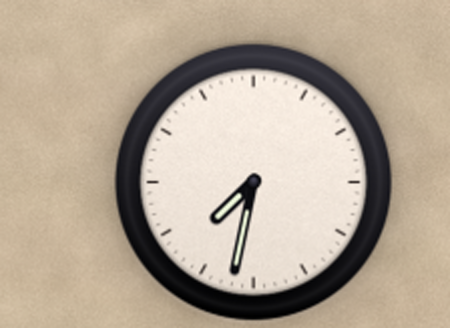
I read 7.32
